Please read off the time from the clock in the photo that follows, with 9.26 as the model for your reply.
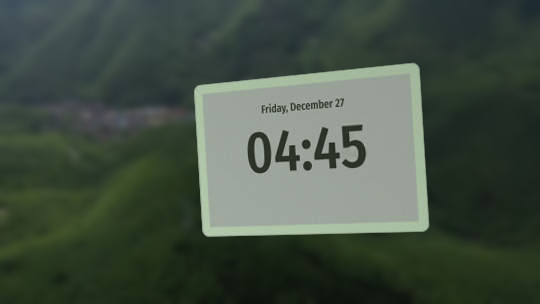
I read 4.45
